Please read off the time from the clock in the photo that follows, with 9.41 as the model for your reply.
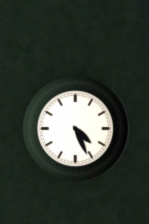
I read 4.26
